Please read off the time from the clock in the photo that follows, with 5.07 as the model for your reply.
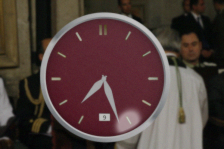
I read 7.27
